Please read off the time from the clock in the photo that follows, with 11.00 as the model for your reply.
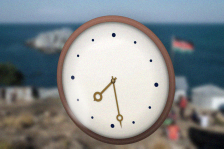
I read 7.28
